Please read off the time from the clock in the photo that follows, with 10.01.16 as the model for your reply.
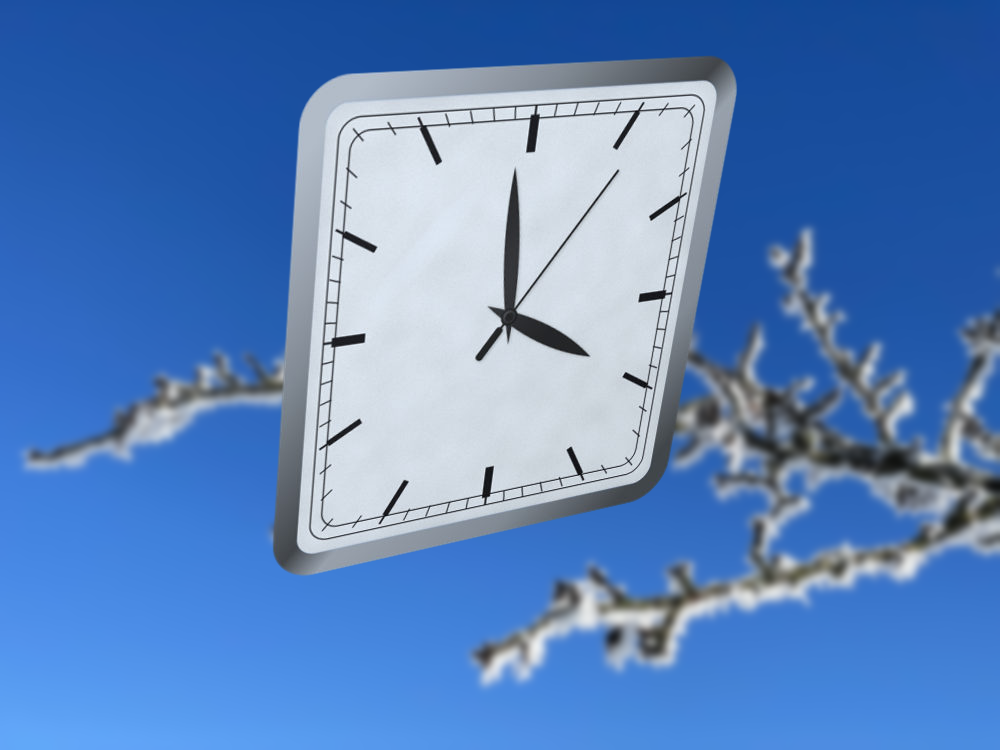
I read 3.59.06
